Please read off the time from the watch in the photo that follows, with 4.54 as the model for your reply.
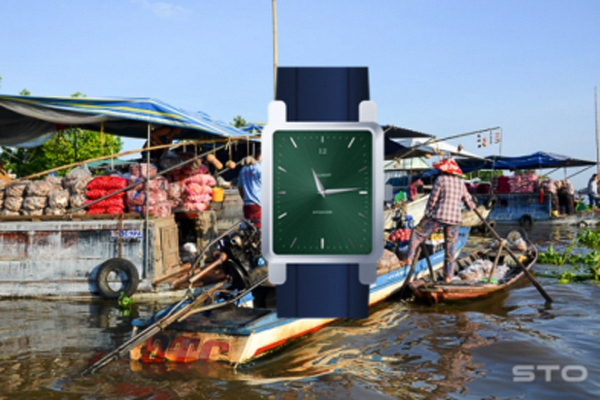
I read 11.14
